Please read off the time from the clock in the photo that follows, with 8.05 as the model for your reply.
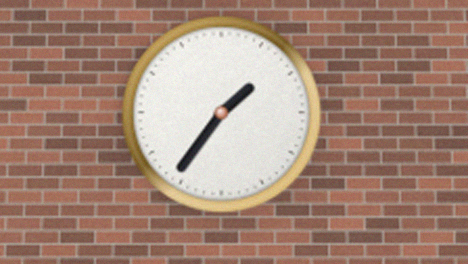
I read 1.36
